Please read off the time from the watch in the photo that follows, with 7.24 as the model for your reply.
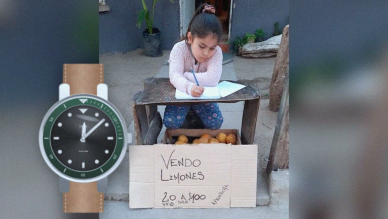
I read 12.08
